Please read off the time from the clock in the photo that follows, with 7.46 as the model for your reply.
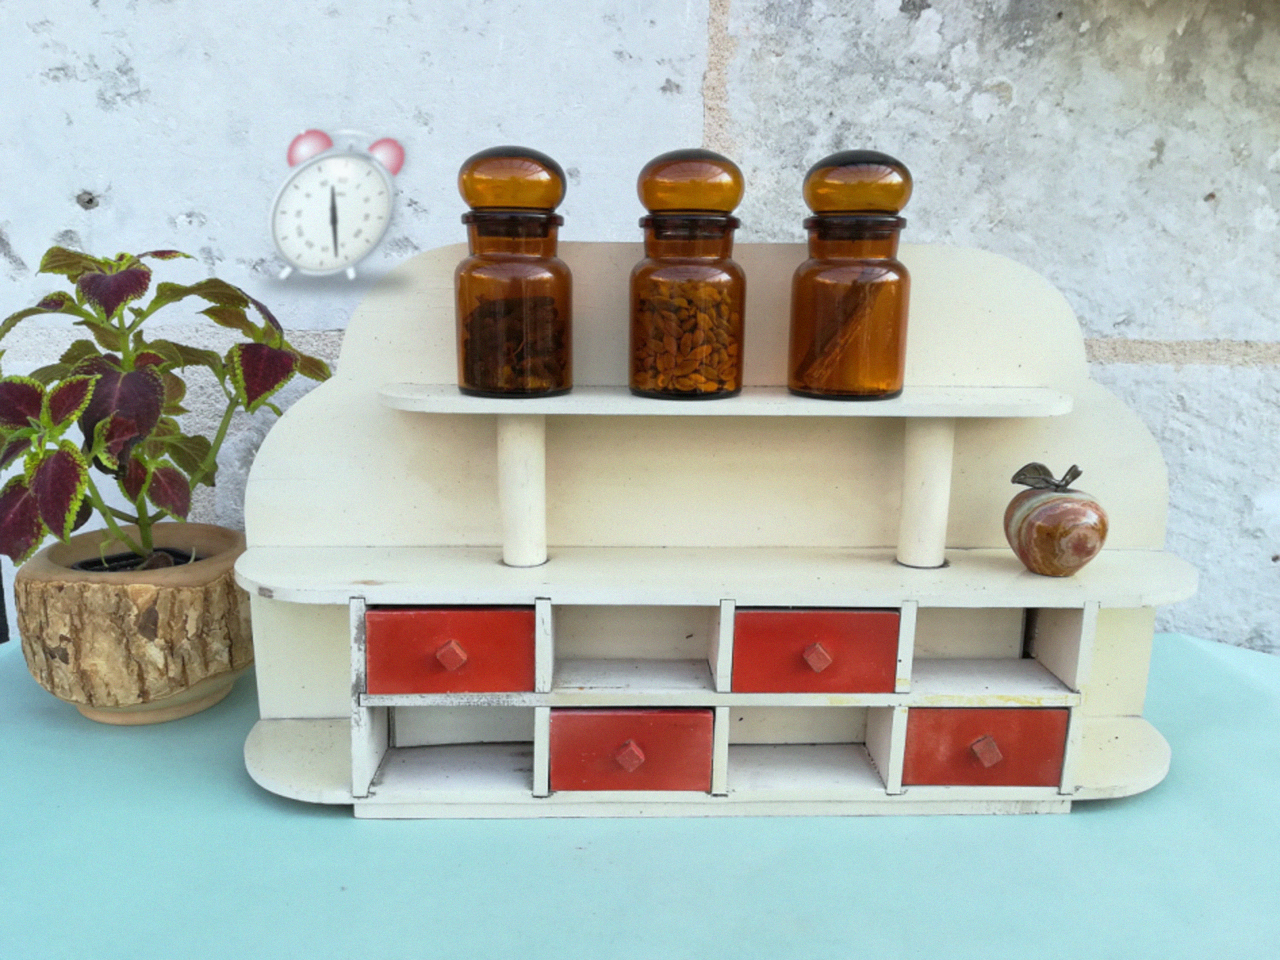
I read 11.27
